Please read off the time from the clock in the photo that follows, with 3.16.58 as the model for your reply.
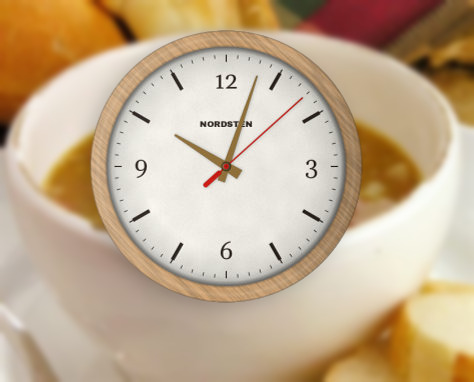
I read 10.03.08
